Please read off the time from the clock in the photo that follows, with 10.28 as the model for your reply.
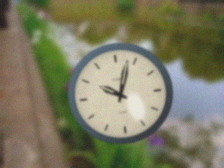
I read 10.03
